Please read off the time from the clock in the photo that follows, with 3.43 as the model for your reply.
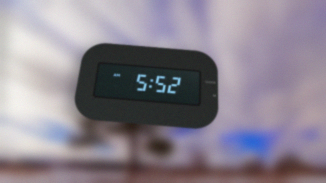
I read 5.52
